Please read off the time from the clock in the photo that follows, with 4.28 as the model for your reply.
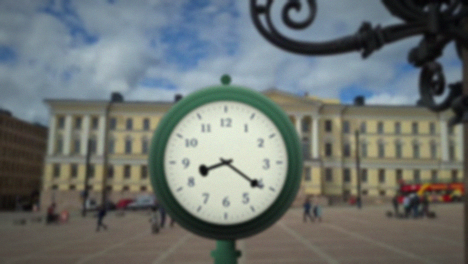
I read 8.21
